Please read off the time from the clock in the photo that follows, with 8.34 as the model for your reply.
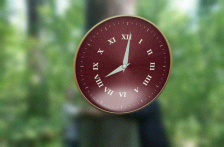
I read 8.01
